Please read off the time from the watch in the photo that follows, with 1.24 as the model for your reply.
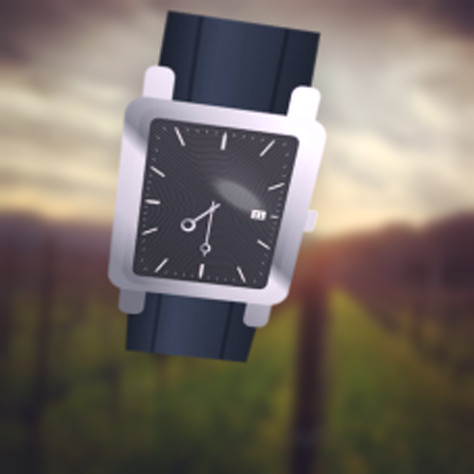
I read 7.30
